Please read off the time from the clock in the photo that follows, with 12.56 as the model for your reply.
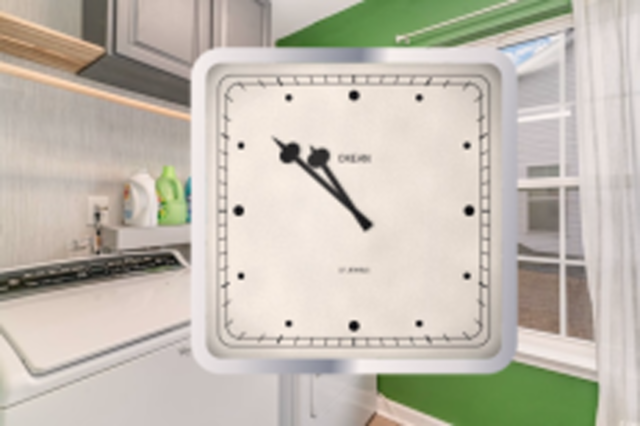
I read 10.52
